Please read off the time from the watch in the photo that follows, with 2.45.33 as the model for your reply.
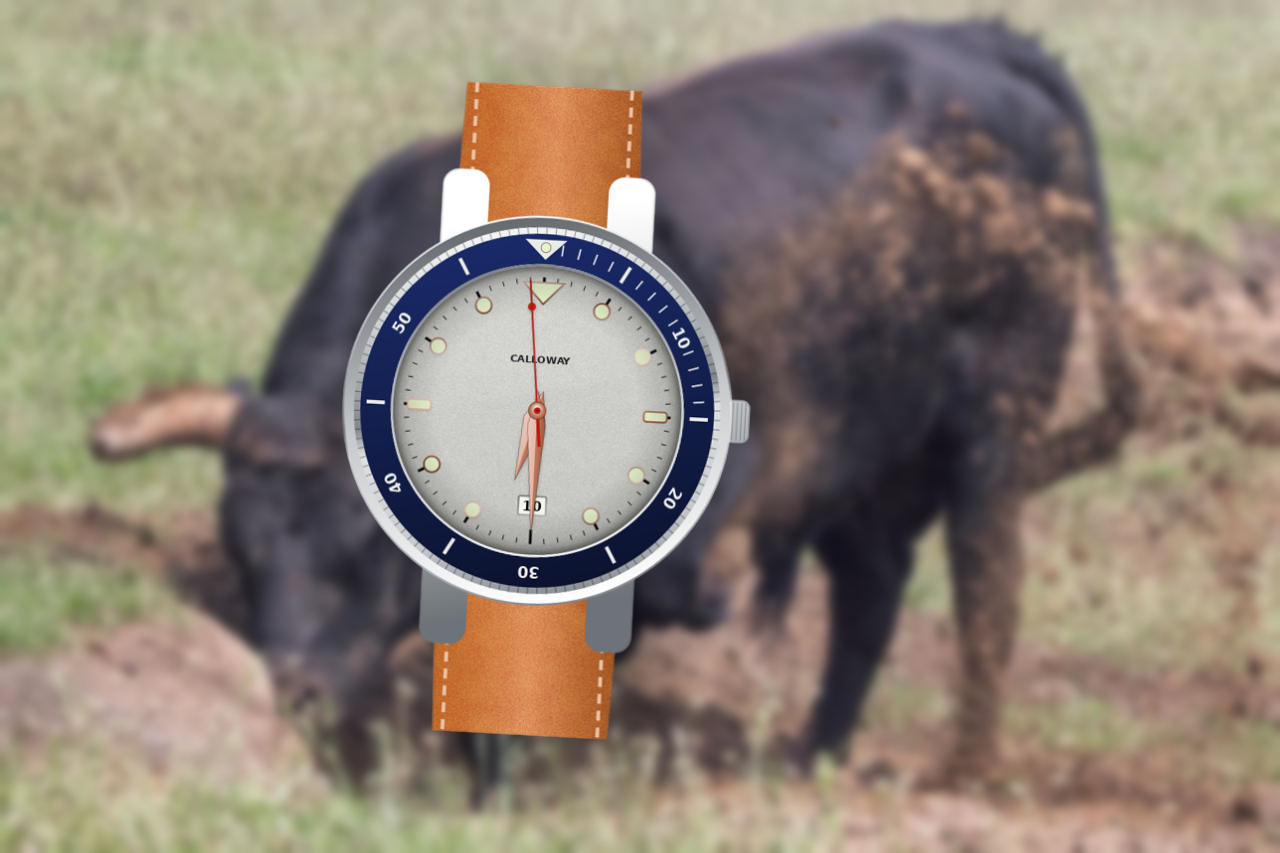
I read 6.29.59
